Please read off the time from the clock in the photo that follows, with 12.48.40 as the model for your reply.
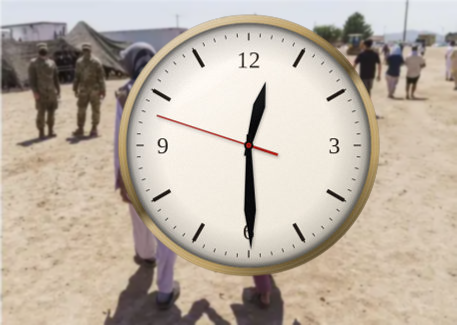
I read 12.29.48
